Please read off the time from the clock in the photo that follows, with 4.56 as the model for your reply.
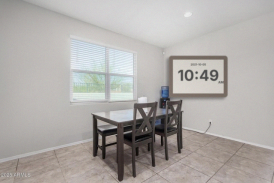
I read 10.49
